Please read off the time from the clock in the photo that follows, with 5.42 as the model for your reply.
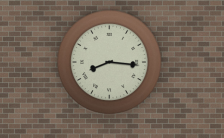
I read 8.16
